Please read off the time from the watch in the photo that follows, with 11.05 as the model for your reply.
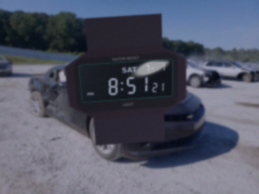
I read 8.51
